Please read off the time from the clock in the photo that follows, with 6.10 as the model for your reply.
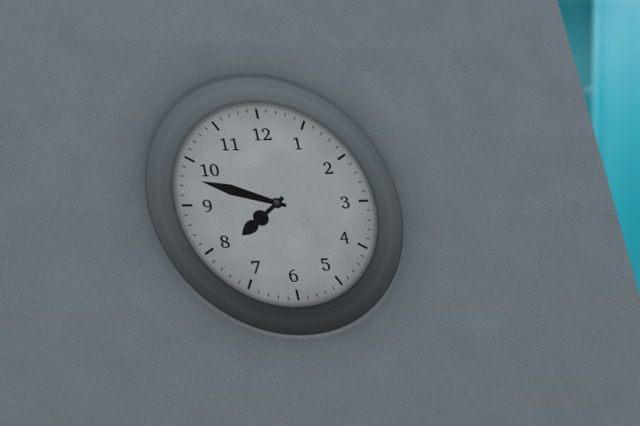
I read 7.48
